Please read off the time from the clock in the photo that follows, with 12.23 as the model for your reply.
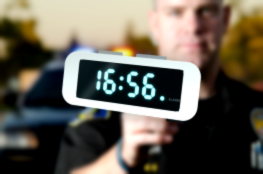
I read 16.56
